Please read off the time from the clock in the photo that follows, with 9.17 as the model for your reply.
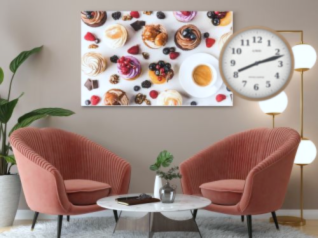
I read 8.12
